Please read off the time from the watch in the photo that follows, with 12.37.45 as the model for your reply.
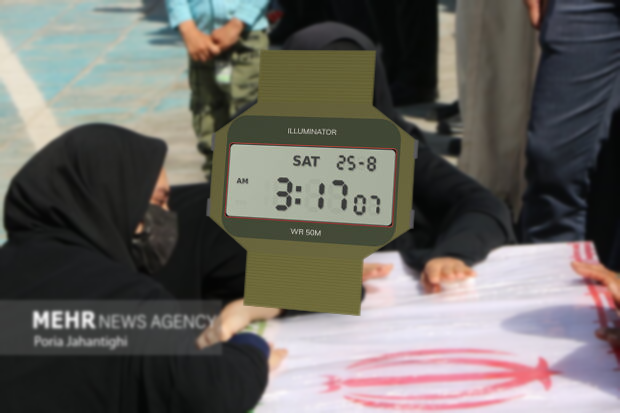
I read 3.17.07
